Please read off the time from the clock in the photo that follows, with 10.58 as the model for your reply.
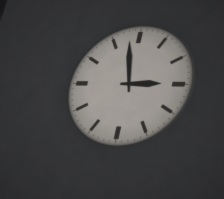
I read 2.58
